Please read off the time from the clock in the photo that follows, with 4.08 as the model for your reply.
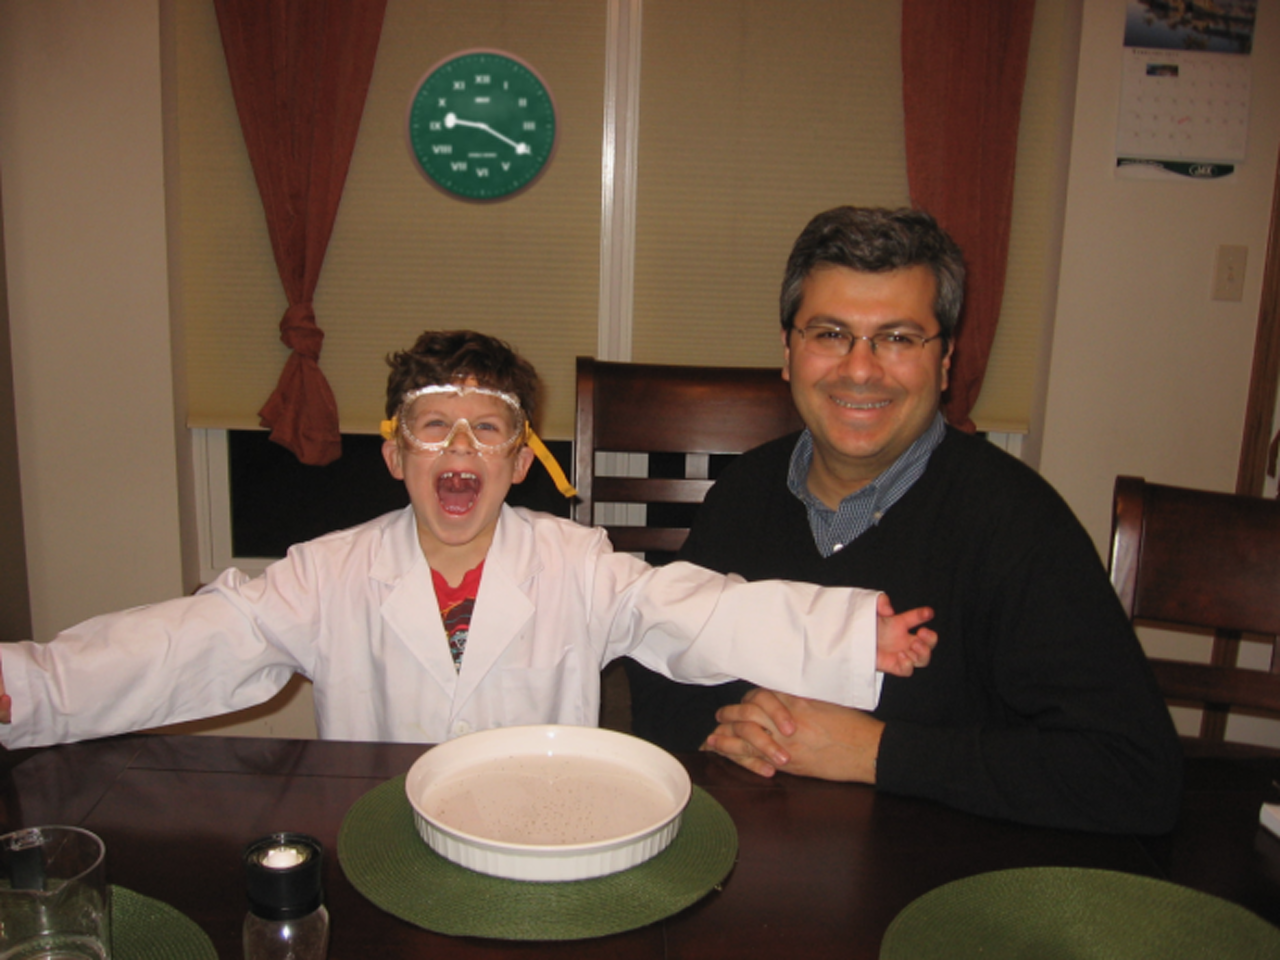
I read 9.20
